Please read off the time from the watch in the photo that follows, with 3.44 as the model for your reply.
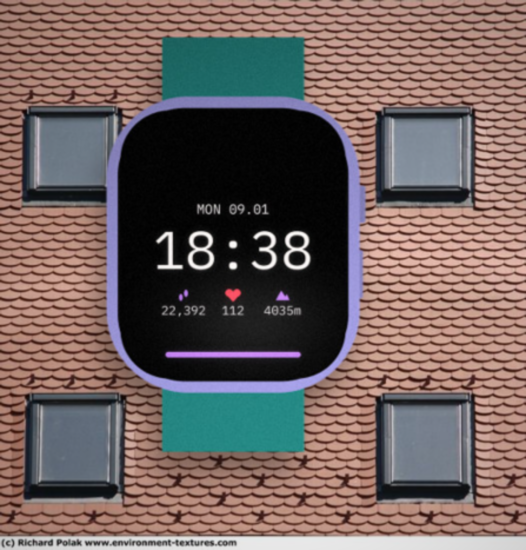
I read 18.38
